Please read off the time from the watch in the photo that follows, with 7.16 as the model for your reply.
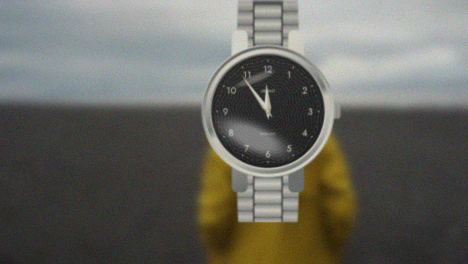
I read 11.54
